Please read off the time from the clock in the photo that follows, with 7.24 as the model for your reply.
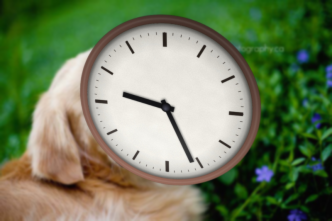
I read 9.26
